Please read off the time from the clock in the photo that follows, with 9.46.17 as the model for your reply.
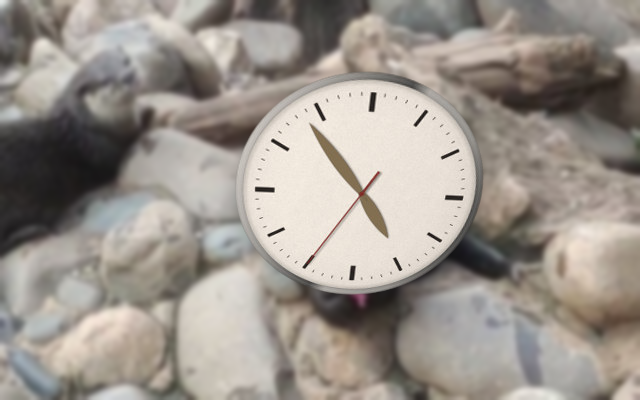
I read 4.53.35
